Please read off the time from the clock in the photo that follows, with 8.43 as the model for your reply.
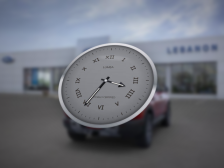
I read 3.35
